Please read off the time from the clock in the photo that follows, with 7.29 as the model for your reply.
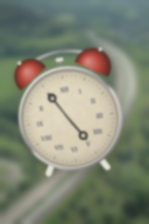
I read 4.55
